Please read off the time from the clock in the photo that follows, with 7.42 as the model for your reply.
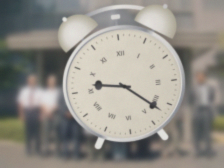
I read 9.22
